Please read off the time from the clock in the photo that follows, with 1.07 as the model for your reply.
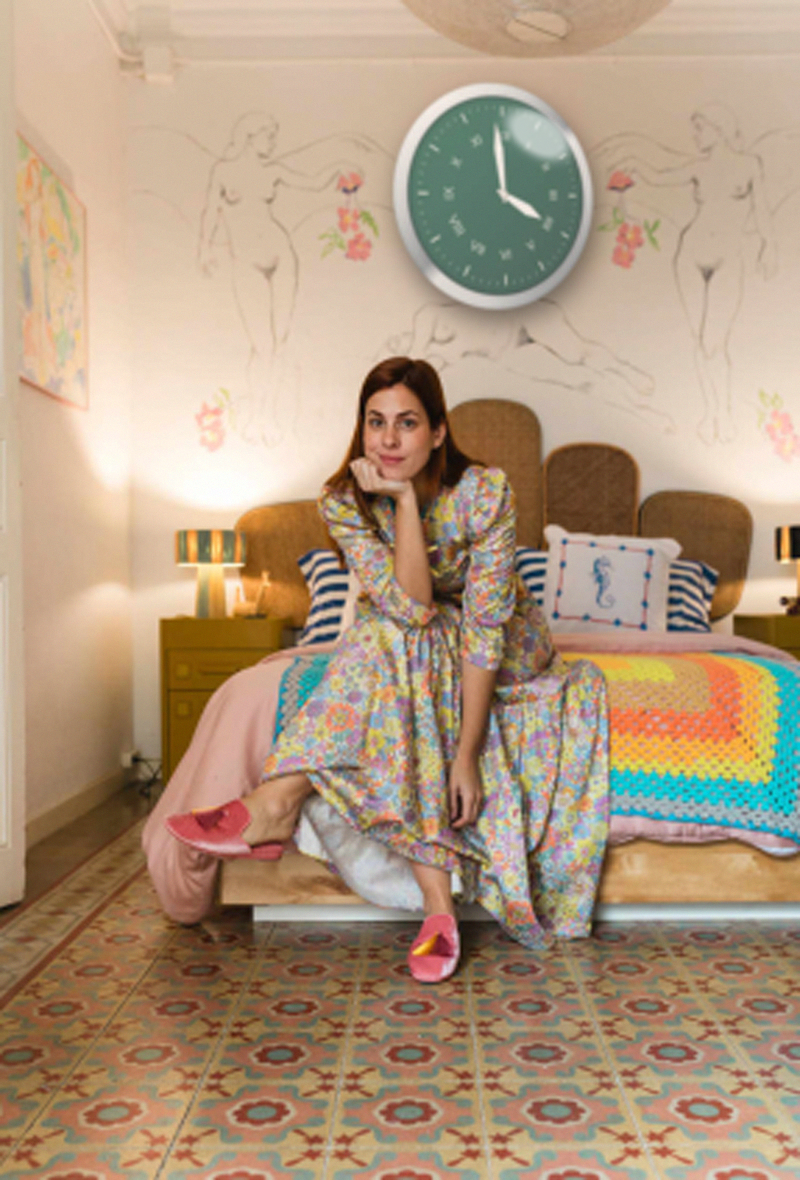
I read 3.59
